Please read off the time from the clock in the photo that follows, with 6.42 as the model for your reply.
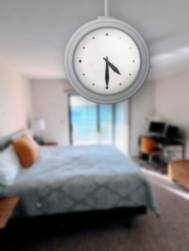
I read 4.30
